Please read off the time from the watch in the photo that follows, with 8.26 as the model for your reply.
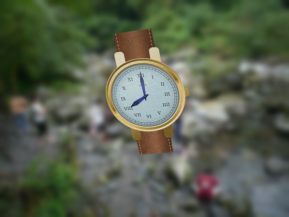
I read 8.00
